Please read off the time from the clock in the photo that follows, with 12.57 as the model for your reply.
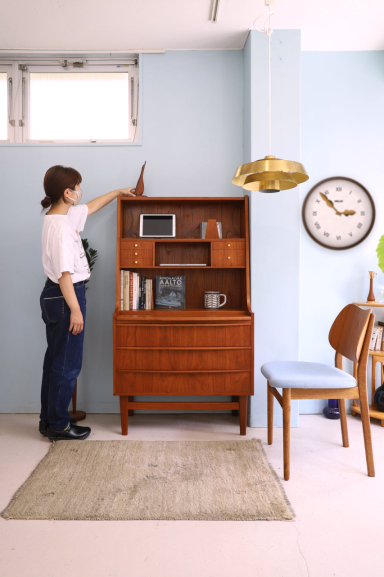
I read 2.53
